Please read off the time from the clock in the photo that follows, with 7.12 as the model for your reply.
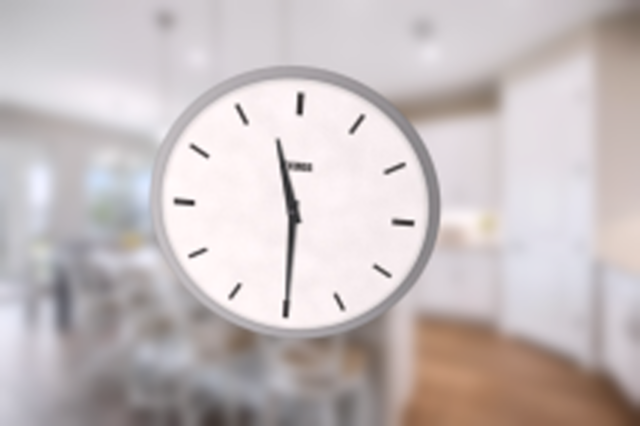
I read 11.30
